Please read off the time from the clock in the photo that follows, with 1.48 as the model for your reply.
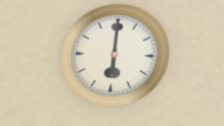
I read 6.00
